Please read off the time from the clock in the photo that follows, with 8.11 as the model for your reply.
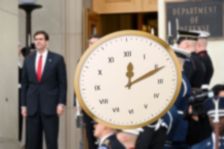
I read 12.11
